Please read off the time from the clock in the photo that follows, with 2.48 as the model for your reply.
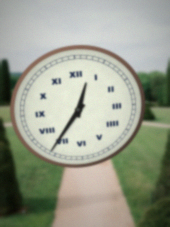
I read 12.36
